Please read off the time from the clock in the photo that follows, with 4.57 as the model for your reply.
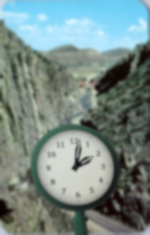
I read 2.02
